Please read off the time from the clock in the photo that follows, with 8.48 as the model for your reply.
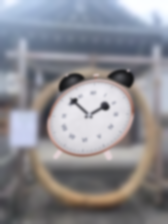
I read 1.52
